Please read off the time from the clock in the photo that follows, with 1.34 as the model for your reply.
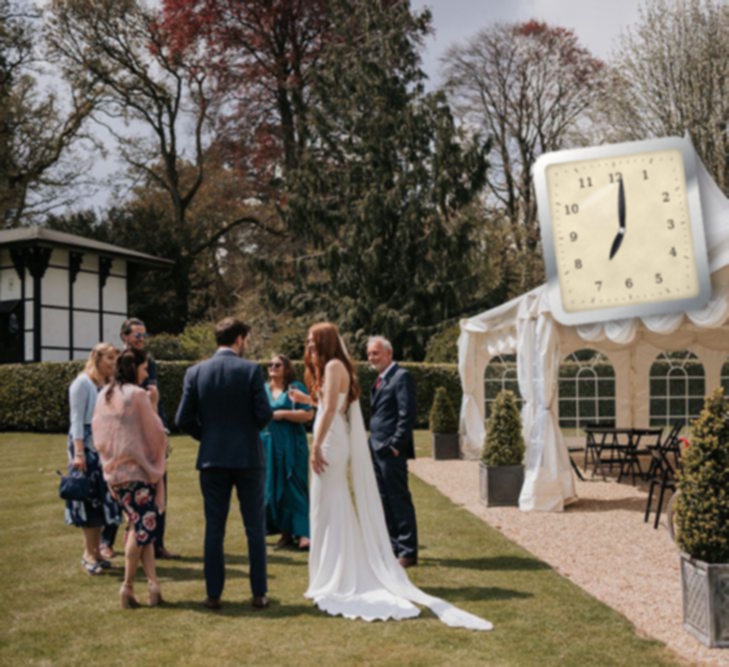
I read 7.01
